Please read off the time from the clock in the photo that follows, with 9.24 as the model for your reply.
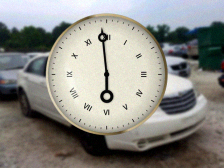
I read 5.59
